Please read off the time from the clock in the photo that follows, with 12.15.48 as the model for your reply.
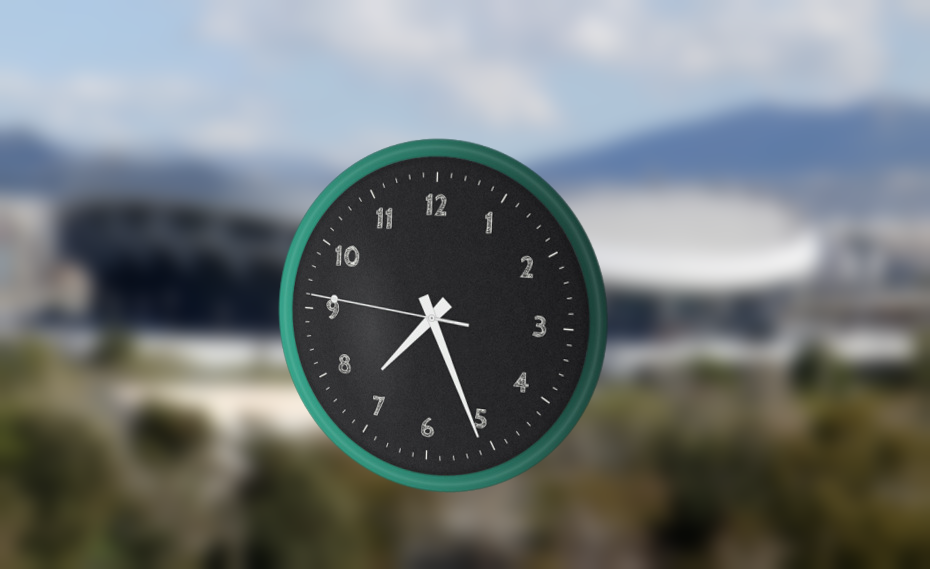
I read 7.25.46
